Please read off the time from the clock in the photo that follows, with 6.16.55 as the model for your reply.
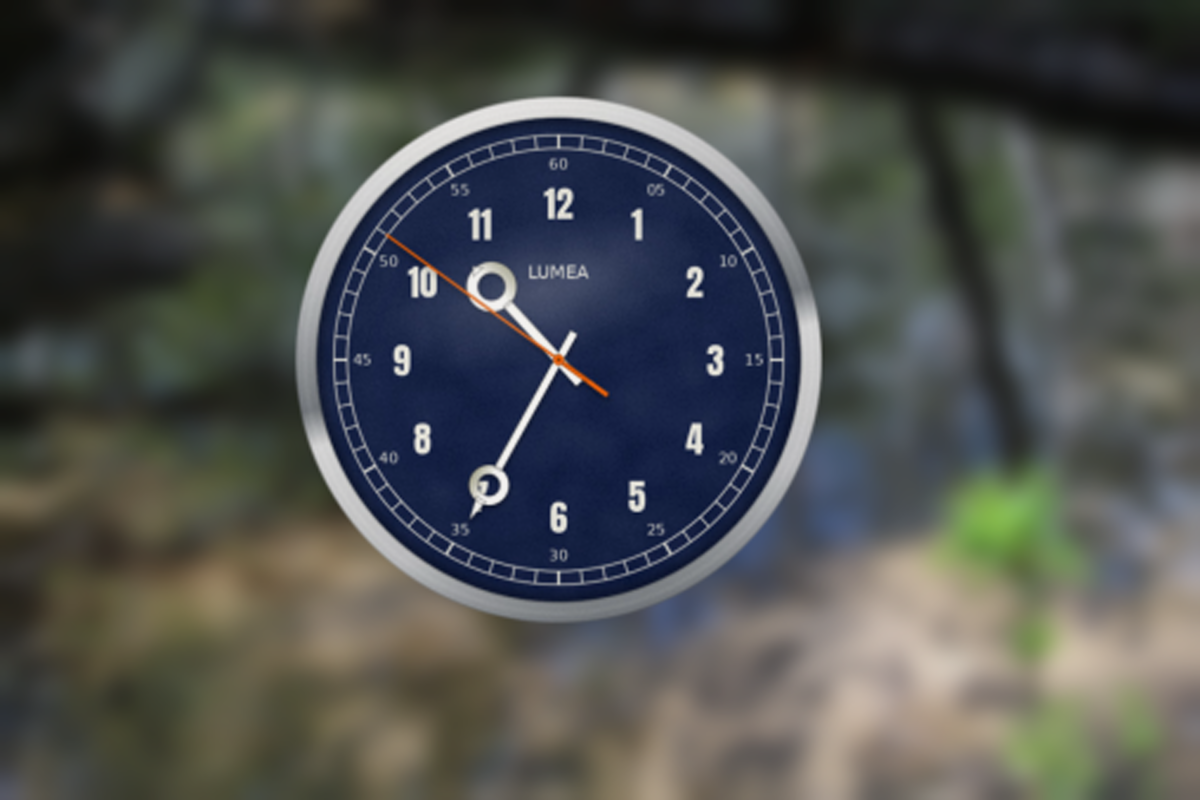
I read 10.34.51
